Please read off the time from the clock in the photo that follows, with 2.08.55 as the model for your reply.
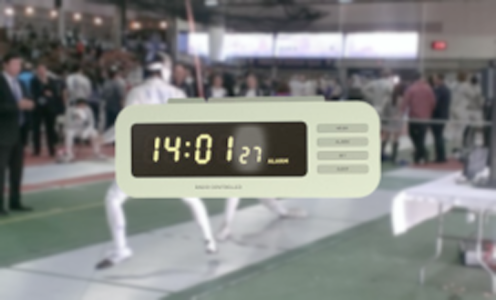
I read 14.01.27
